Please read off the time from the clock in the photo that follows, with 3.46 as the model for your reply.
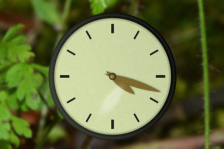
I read 4.18
